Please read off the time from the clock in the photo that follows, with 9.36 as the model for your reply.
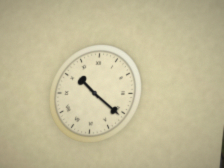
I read 10.21
